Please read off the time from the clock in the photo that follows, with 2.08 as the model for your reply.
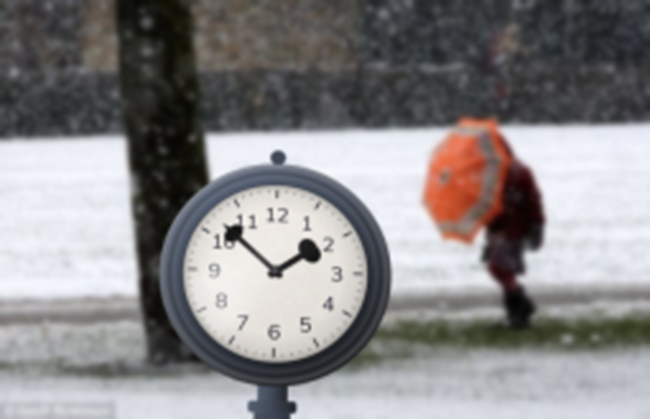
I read 1.52
